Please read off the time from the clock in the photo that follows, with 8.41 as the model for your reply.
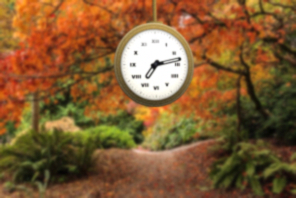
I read 7.13
